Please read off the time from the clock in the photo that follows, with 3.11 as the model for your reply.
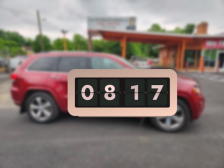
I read 8.17
